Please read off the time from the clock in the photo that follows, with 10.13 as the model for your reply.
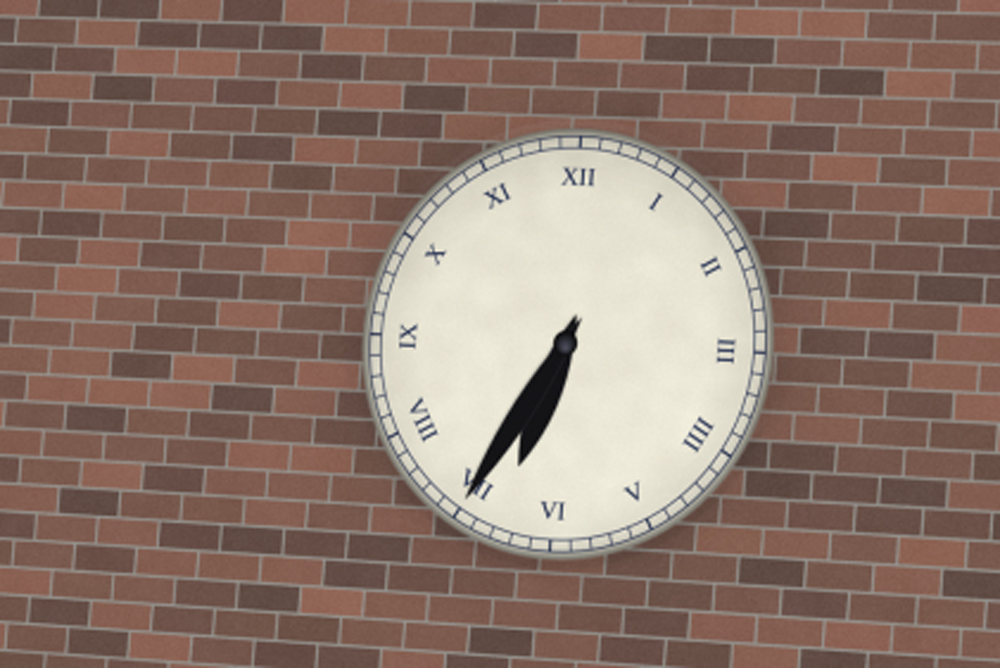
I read 6.35
